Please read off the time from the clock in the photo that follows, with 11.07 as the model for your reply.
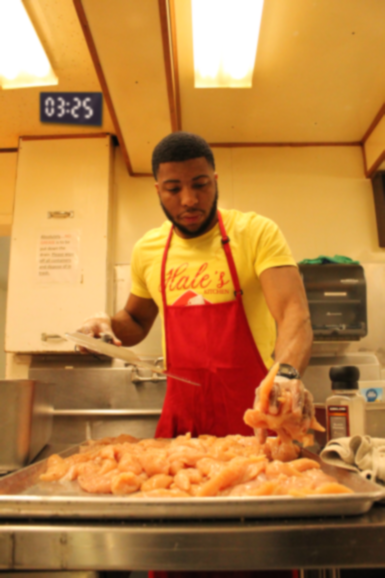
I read 3.25
